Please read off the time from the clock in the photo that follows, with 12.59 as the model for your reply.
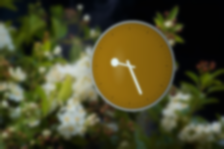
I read 9.26
